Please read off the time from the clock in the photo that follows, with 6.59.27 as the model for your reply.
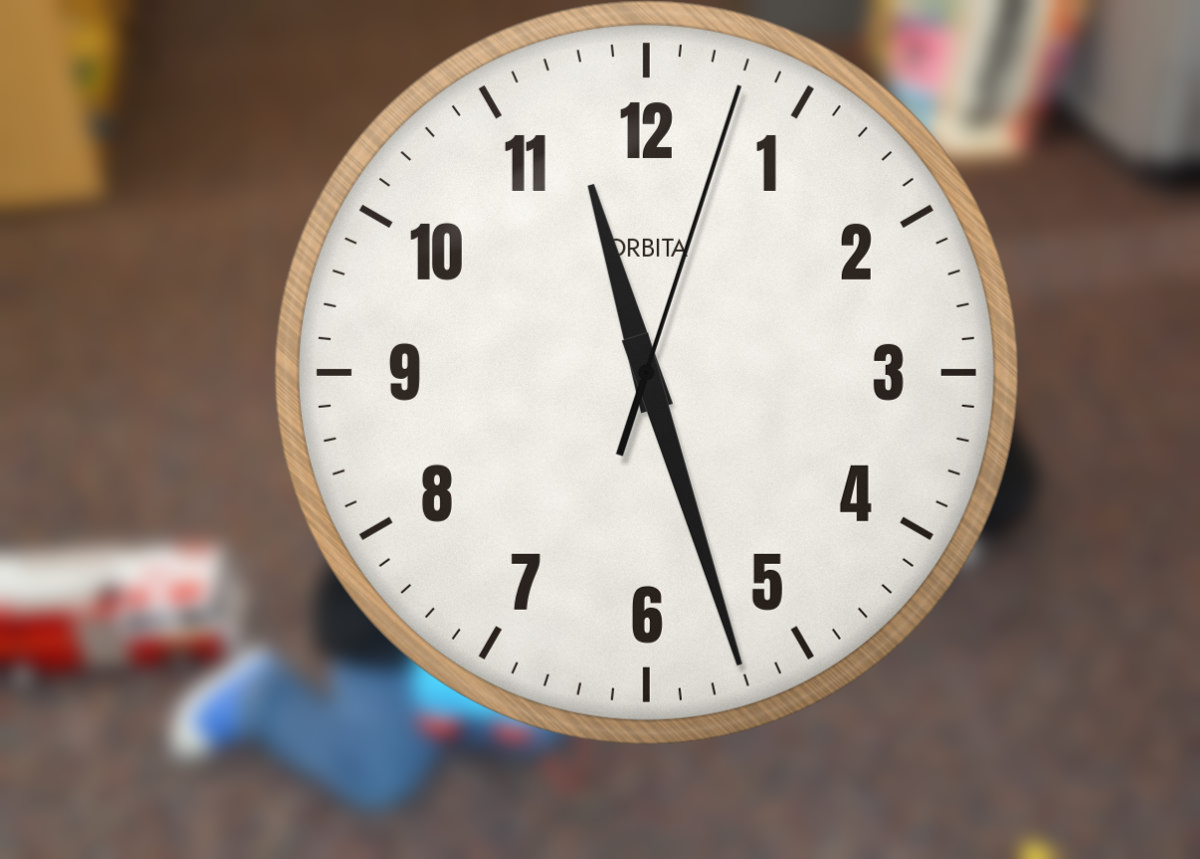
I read 11.27.03
